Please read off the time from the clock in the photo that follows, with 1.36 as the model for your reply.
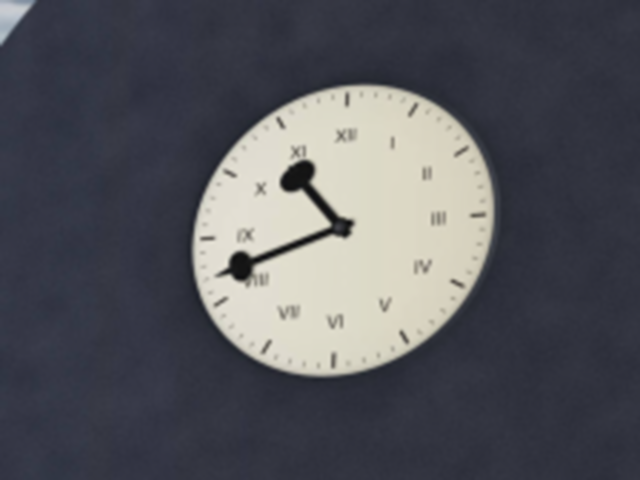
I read 10.42
